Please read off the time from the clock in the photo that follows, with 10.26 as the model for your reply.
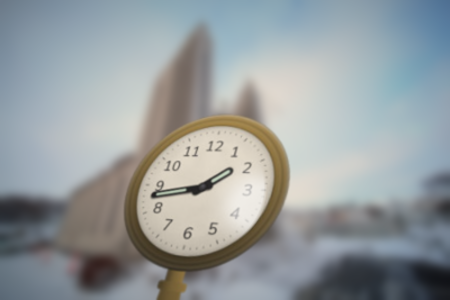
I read 1.43
